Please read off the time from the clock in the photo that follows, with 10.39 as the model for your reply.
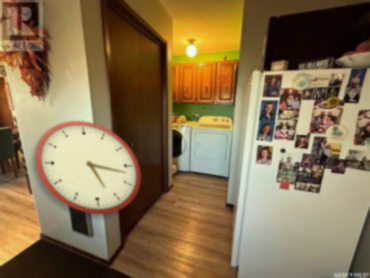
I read 5.17
